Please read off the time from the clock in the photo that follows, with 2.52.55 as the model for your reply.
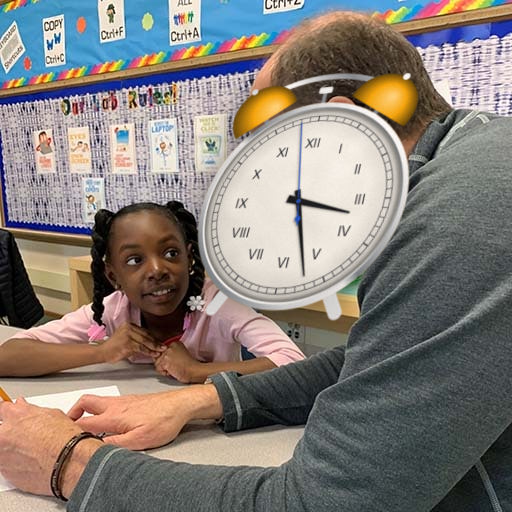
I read 3.26.58
